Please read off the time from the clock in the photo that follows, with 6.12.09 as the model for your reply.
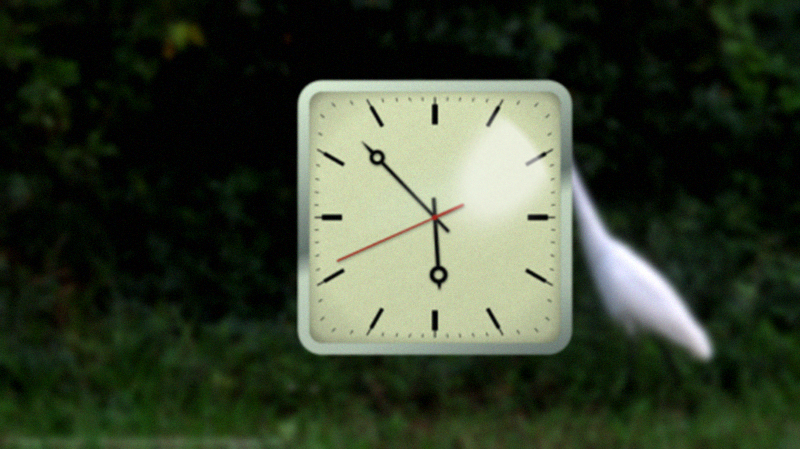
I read 5.52.41
